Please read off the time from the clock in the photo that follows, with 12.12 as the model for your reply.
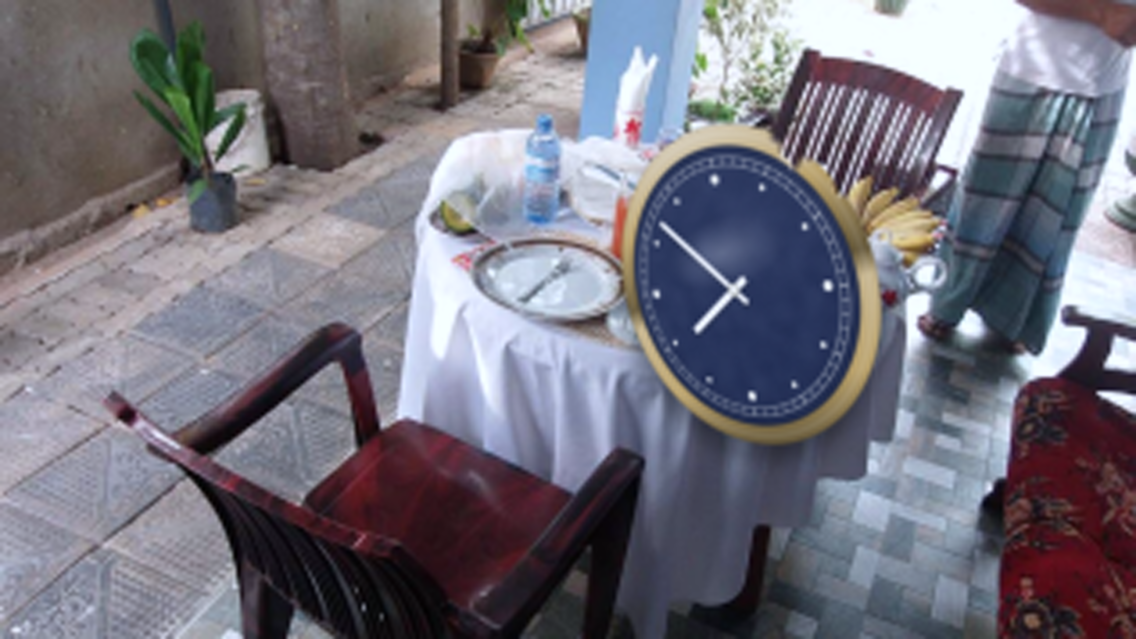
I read 7.52
